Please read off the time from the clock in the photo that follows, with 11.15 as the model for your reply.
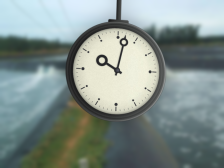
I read 10.02
